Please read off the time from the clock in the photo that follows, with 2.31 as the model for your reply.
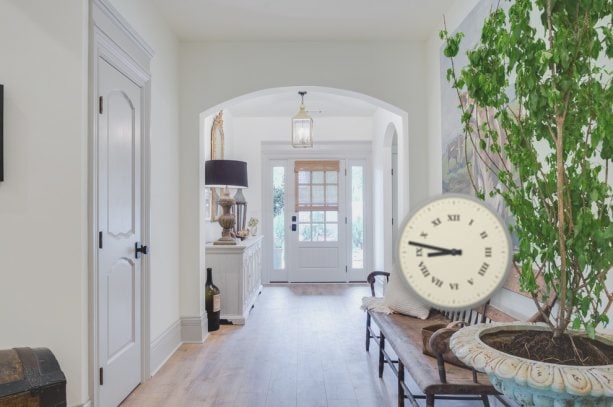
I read 8.47
